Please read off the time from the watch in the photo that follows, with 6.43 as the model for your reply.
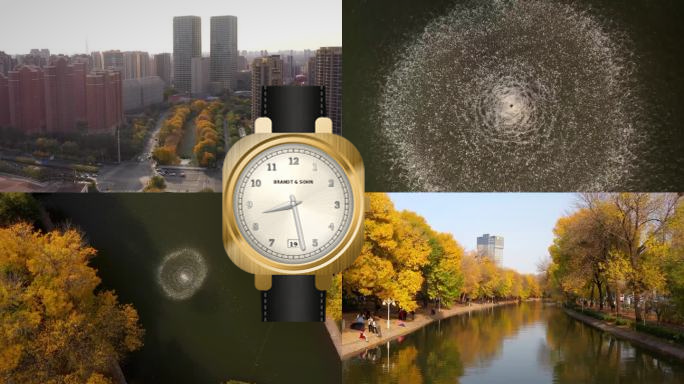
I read 8.28
